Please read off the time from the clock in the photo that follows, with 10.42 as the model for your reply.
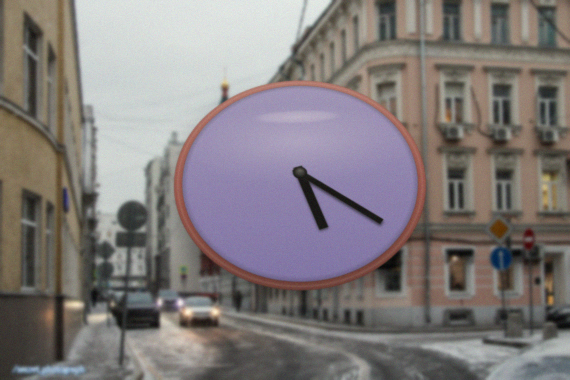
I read 5.21
